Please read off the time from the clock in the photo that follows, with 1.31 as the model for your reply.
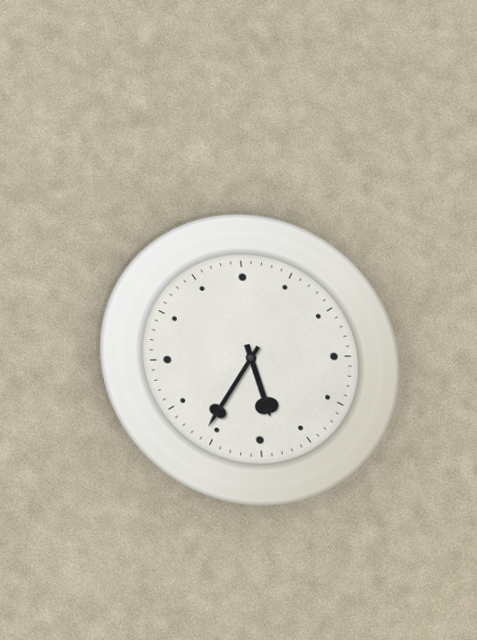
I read 5.36
